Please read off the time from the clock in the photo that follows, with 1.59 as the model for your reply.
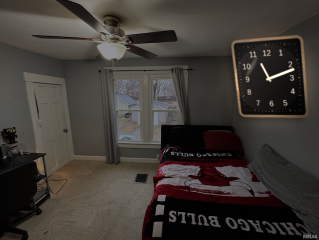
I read 11.12
